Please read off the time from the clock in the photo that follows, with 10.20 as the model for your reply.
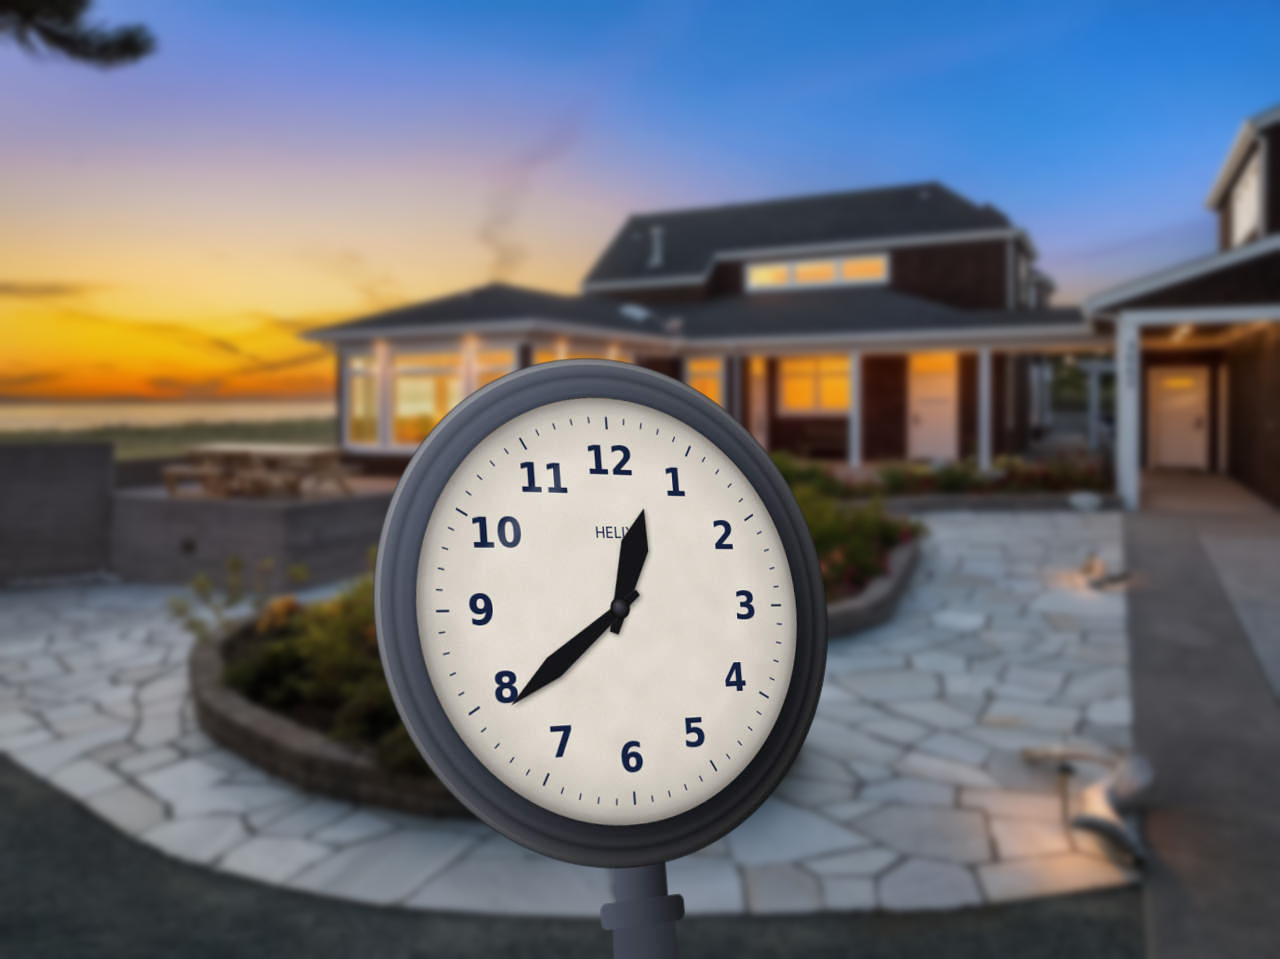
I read 12.39
